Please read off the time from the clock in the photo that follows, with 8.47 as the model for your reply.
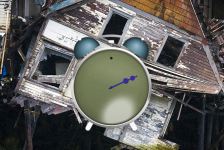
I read 2.11
